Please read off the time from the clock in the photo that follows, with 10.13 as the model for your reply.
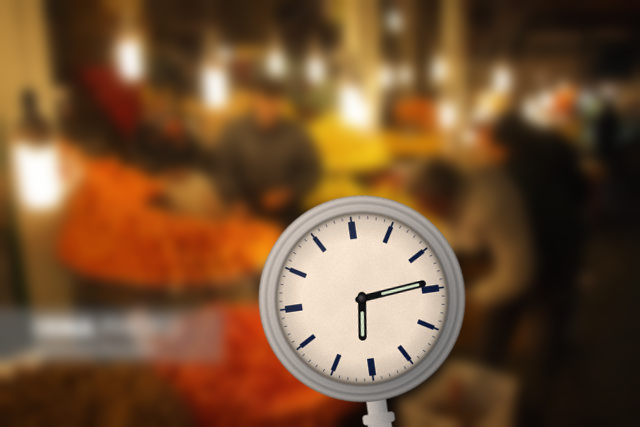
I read 6.14
